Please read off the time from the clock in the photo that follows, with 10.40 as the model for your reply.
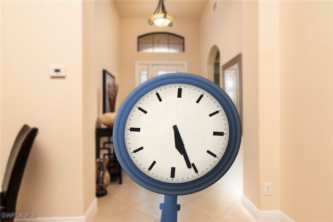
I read 5.26
